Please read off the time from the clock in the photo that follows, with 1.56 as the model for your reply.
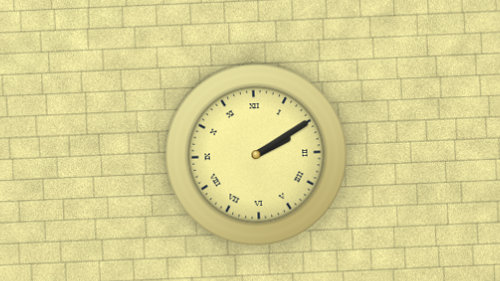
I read 2.10
